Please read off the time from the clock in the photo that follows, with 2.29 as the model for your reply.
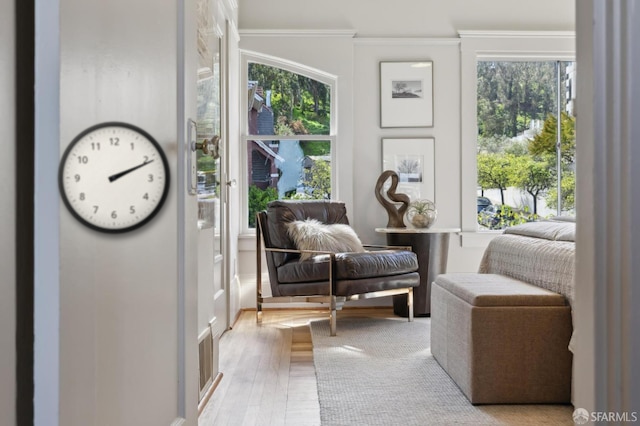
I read 2.11
